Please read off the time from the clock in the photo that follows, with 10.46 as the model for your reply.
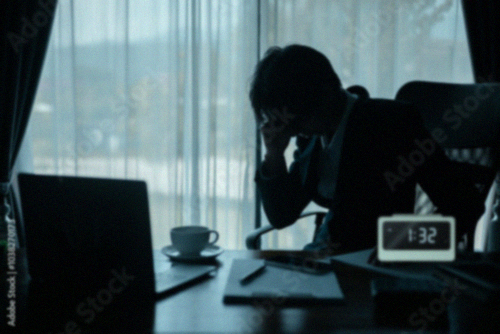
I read 1.32
